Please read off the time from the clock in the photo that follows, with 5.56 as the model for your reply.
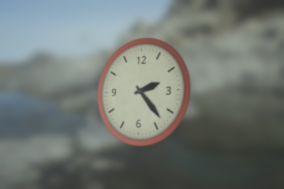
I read 2.23
